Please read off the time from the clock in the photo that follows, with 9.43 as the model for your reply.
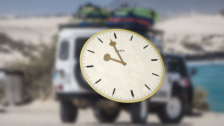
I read 9.58
